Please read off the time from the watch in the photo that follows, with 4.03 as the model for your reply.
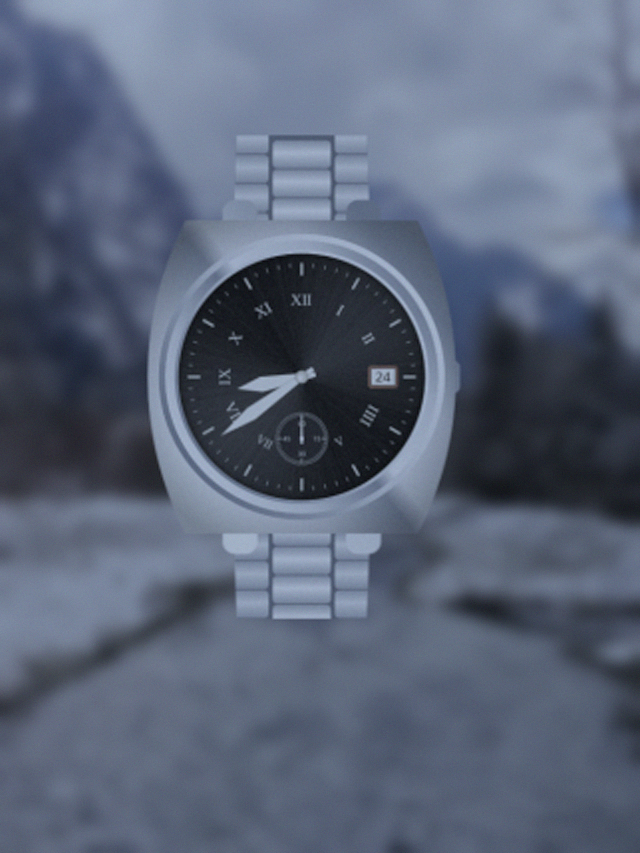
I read 8.39
